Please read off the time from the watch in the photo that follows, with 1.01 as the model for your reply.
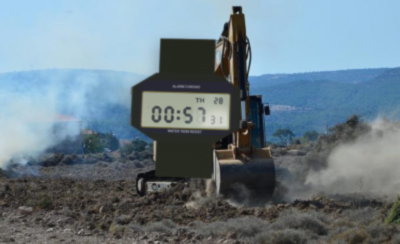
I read 0.57
